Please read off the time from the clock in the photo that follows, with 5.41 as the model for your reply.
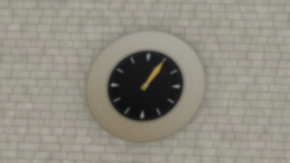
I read 1.05
